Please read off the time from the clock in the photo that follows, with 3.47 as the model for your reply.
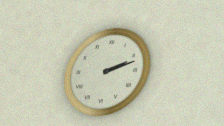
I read 2.12
